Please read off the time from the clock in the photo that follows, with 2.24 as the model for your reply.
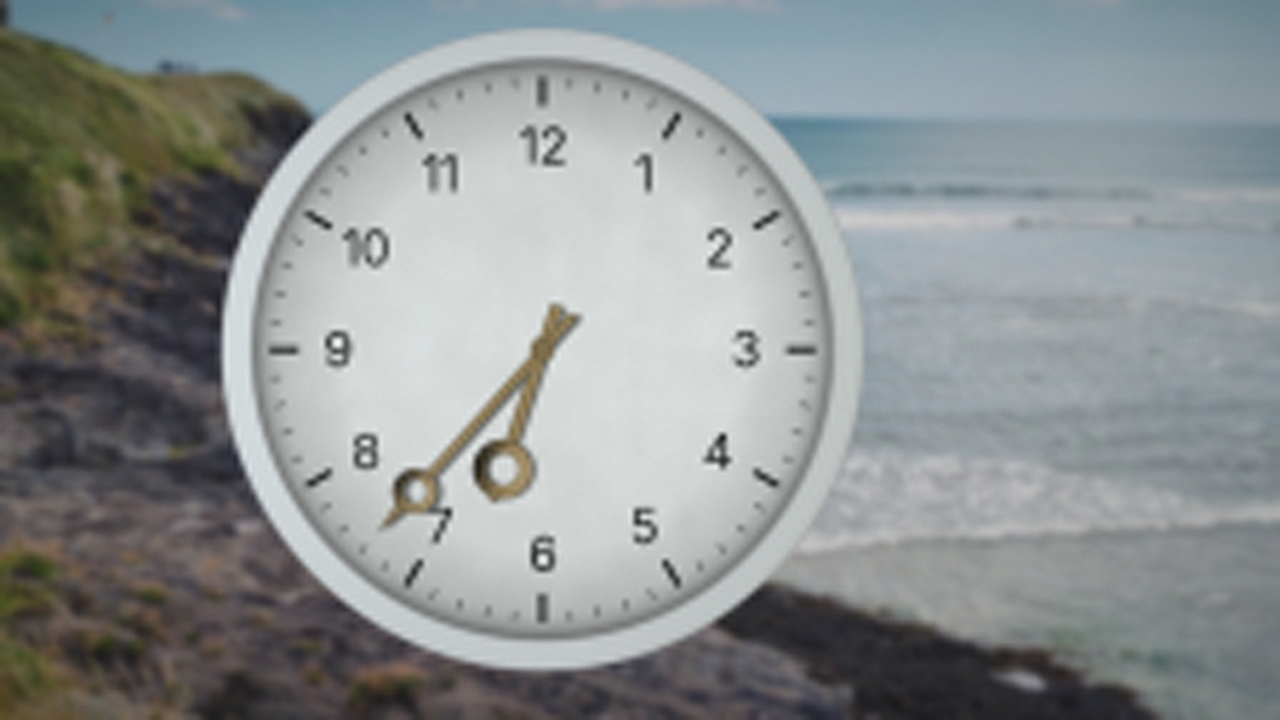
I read 6.37
